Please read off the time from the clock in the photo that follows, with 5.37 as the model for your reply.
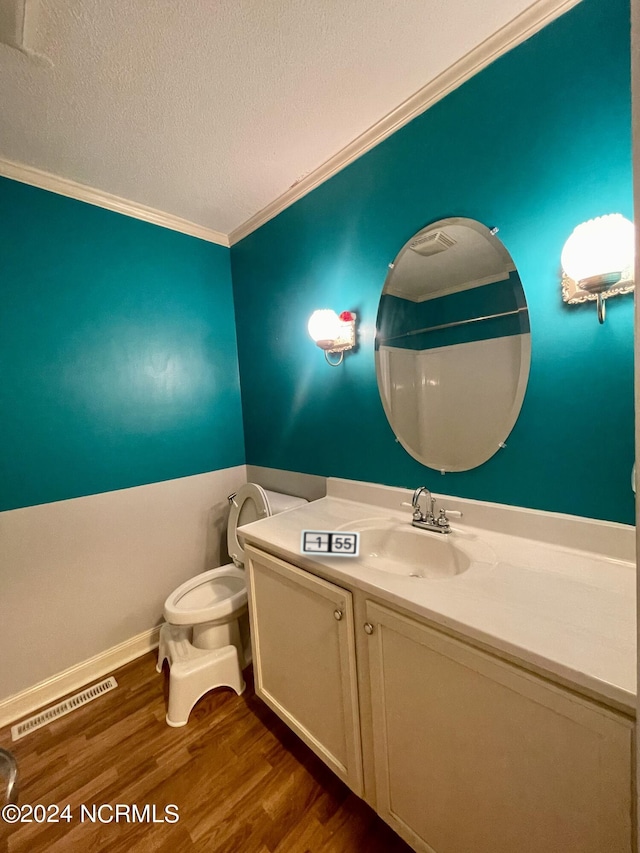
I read 1.55
